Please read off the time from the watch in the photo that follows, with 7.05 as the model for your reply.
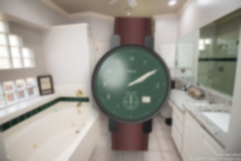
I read 2.10
